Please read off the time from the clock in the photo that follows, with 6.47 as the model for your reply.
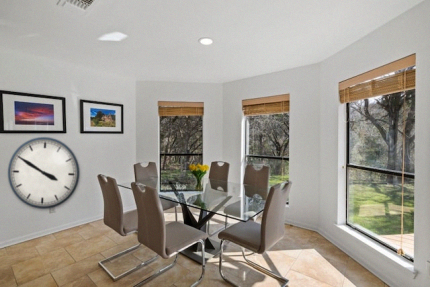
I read 3.50
